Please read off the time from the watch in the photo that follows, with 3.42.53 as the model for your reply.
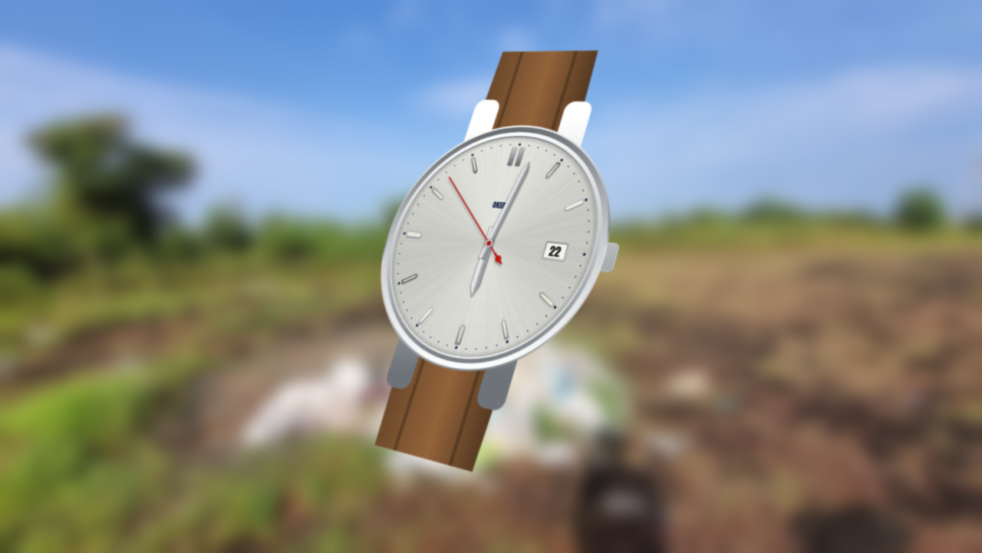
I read 6.01.52
